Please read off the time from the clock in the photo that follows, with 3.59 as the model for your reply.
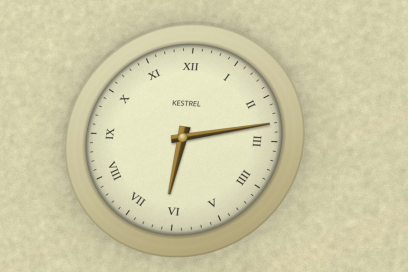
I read 6.13
